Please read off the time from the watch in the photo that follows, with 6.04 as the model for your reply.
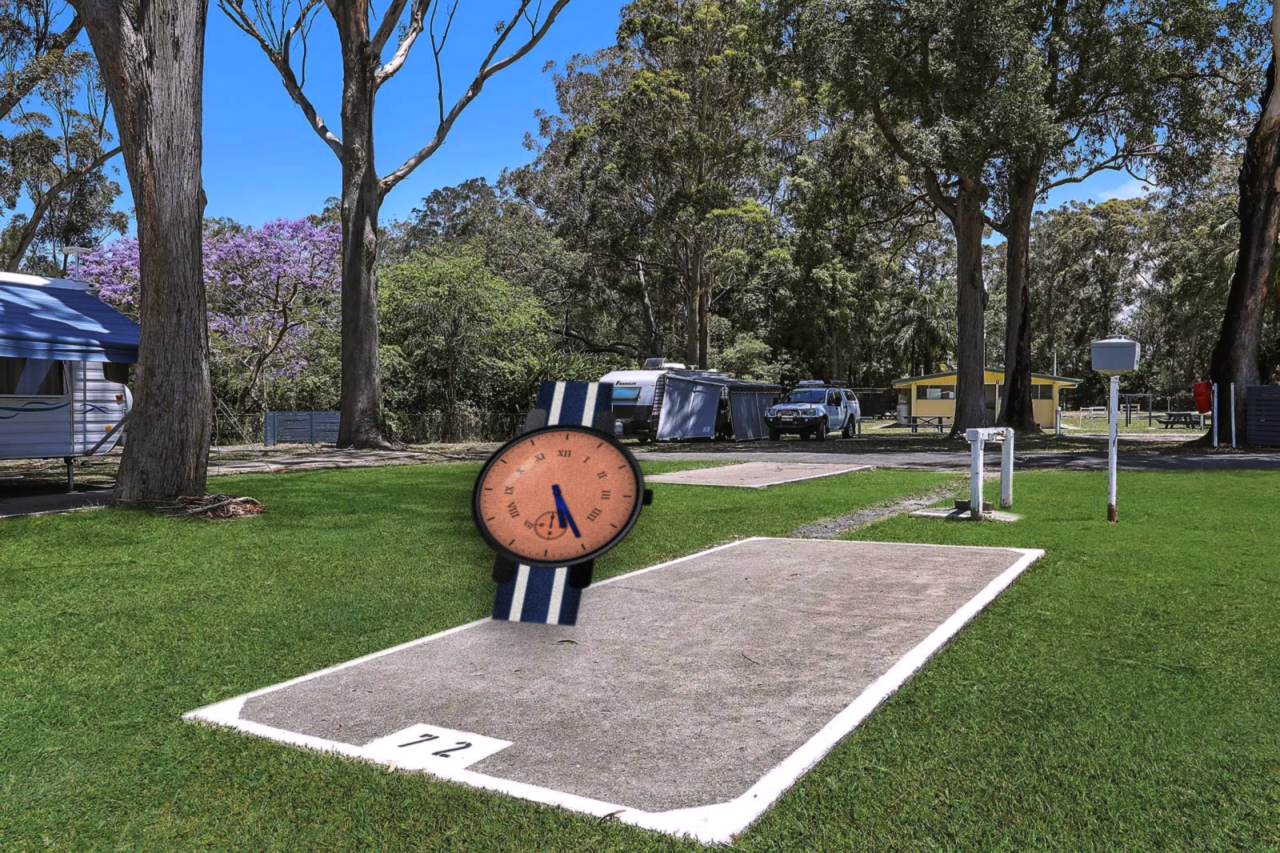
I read 5.25
